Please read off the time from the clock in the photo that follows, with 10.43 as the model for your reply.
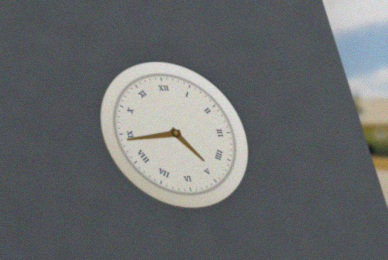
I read 4.44
